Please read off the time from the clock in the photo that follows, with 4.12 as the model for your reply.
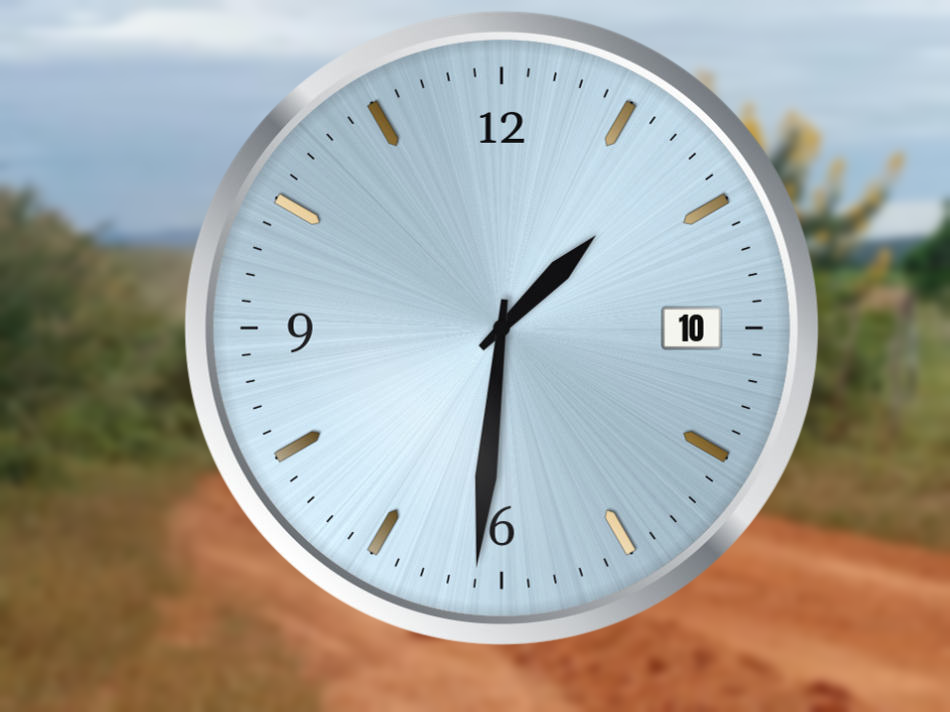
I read 1.31
